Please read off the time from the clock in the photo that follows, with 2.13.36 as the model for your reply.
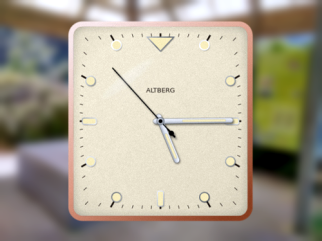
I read 5.14.53
